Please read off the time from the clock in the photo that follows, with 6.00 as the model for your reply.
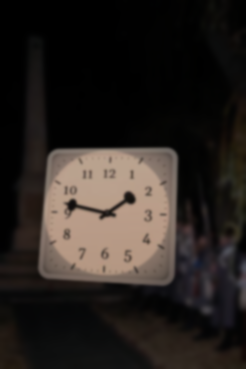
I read 1.47
